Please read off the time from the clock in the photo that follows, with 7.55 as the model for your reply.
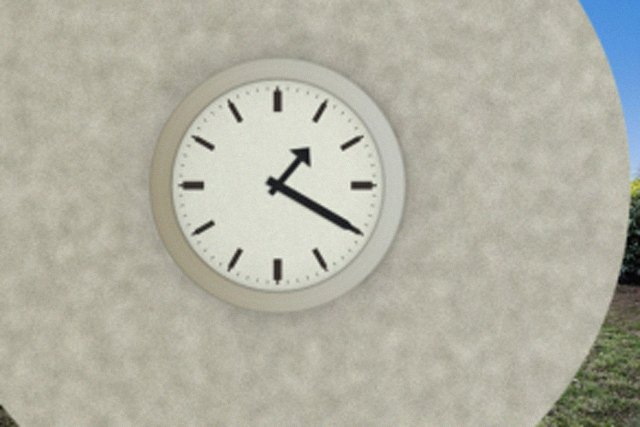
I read 1.20
